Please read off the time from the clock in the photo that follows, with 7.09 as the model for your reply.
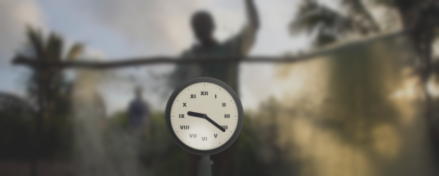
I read 9.21
